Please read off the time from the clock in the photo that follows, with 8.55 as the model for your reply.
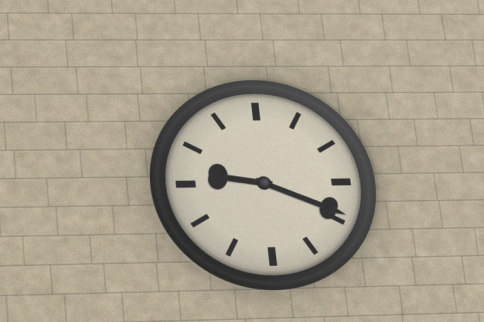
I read 9.19
